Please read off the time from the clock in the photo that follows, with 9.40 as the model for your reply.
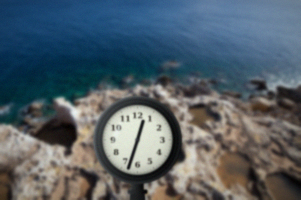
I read 12.33
